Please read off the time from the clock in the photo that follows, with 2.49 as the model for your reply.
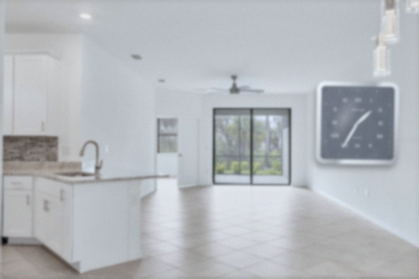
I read 1.35
